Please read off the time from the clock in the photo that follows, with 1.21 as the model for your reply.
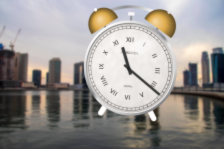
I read 11.21
